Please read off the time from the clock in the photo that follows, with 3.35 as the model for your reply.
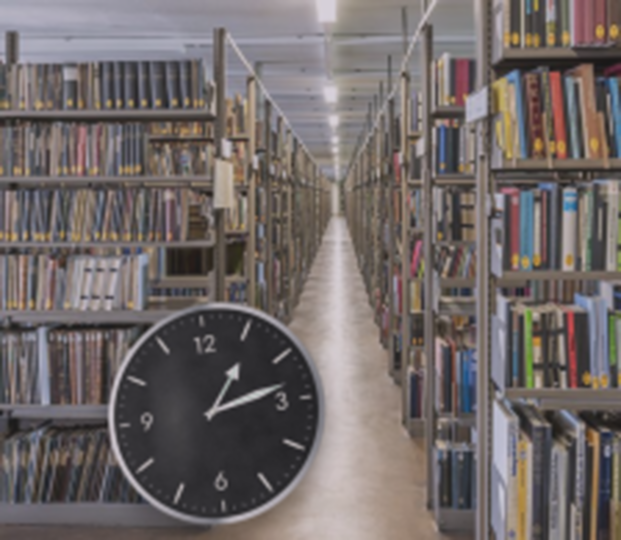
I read 1.13
